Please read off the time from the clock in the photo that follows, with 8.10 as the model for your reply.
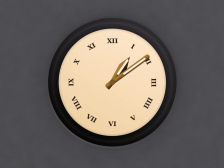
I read 1.09
